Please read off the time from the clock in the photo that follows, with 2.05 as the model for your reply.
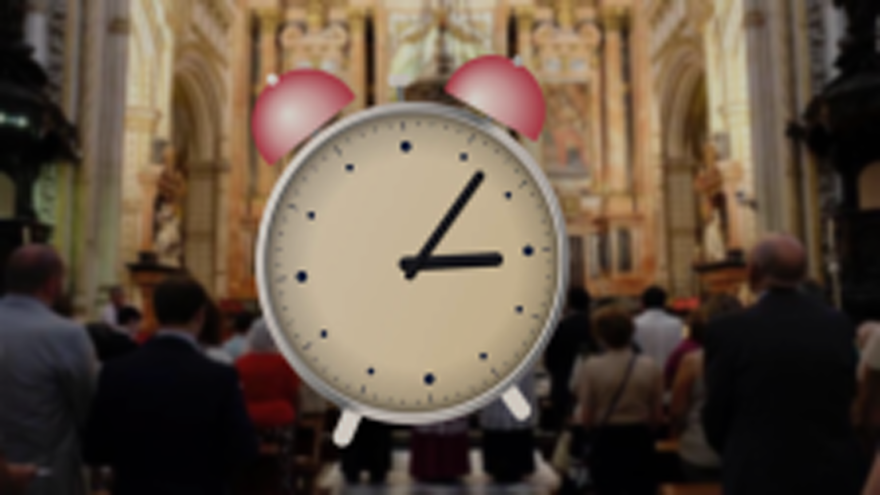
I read 3.07
